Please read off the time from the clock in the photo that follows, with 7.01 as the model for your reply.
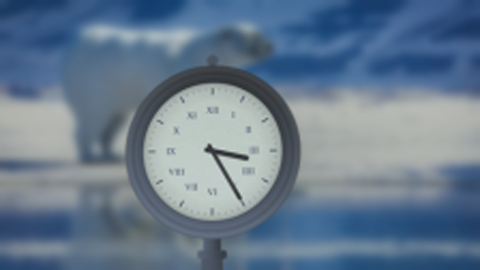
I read 3.25
